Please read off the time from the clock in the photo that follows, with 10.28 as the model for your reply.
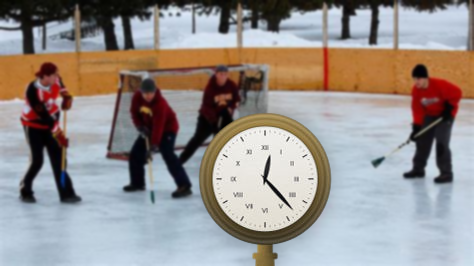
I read 12.23
